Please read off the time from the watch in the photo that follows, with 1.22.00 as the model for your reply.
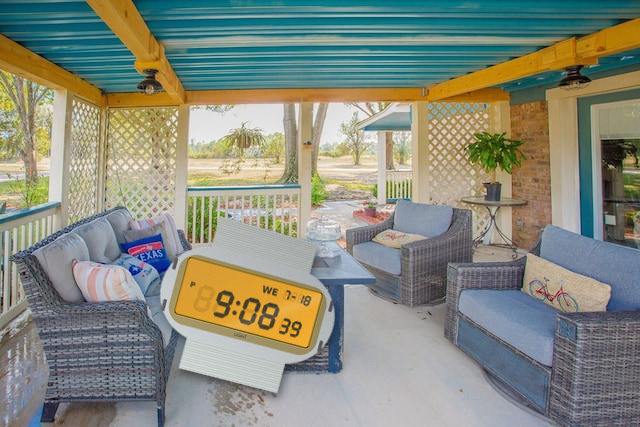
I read 9.08.39
